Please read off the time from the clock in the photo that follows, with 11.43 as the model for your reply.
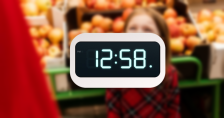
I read 12.58
